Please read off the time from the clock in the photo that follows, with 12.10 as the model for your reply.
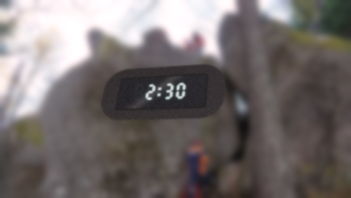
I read 2.30
